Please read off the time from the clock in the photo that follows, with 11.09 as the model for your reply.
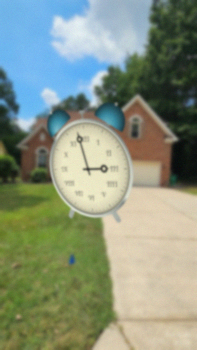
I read 2.58
